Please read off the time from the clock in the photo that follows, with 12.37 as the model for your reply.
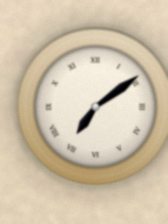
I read 7.09
